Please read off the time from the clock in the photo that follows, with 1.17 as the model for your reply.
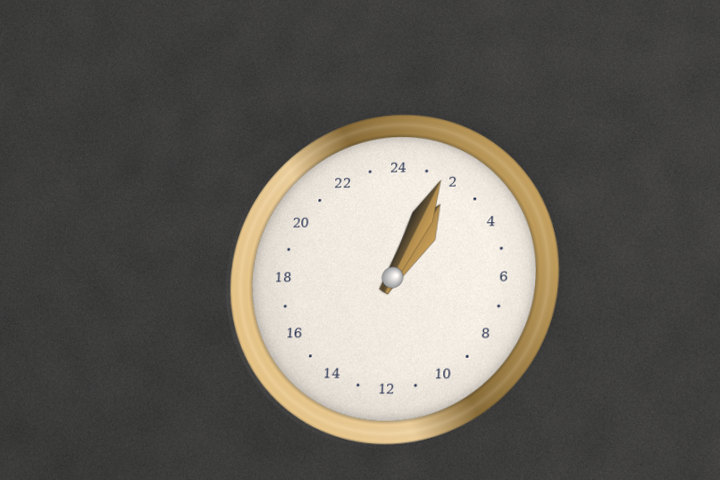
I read 2.04
